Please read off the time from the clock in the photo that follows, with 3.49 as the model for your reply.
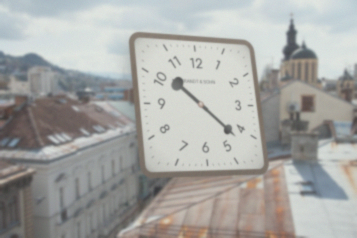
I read 10.22
